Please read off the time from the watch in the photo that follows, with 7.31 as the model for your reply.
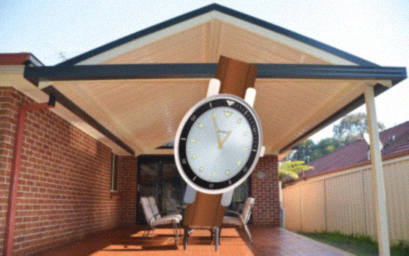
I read 12.55
